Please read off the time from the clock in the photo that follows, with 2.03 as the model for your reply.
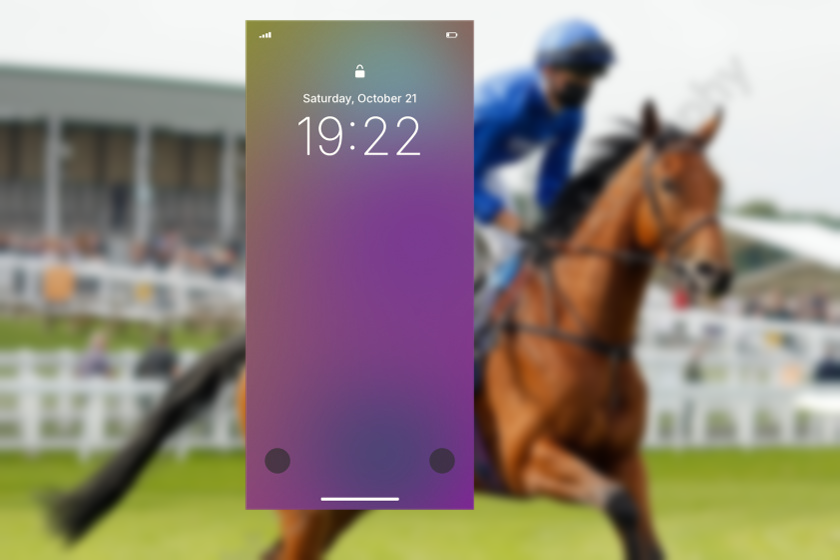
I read 19.22
